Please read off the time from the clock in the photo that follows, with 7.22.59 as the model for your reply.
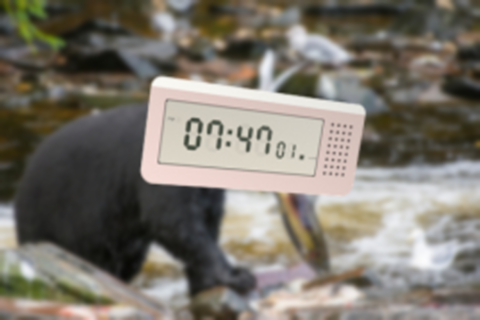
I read 7.47.01
